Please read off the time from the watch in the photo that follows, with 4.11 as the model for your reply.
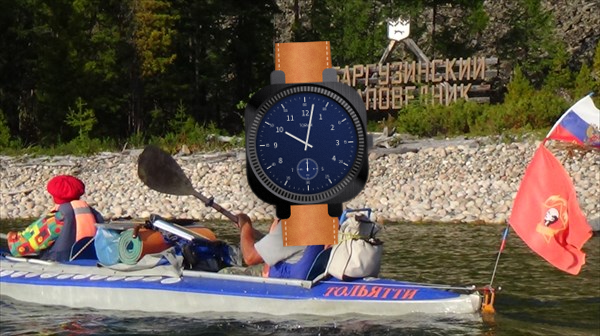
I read 10.02
